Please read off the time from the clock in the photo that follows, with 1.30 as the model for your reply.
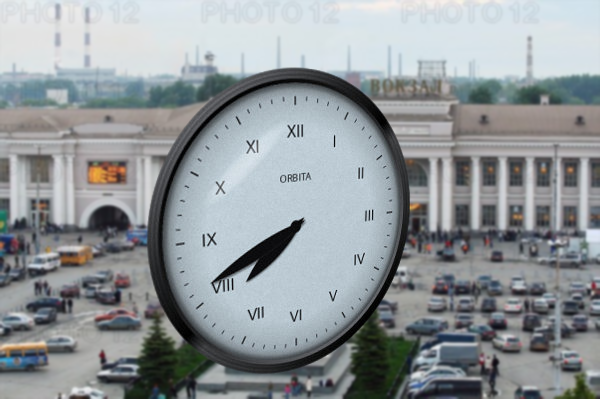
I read 7.41
